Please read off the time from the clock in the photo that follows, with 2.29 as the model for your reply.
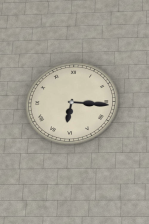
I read 6.16
